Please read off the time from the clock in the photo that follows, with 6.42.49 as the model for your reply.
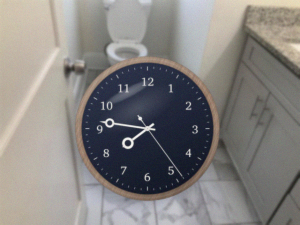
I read 7.46.24
